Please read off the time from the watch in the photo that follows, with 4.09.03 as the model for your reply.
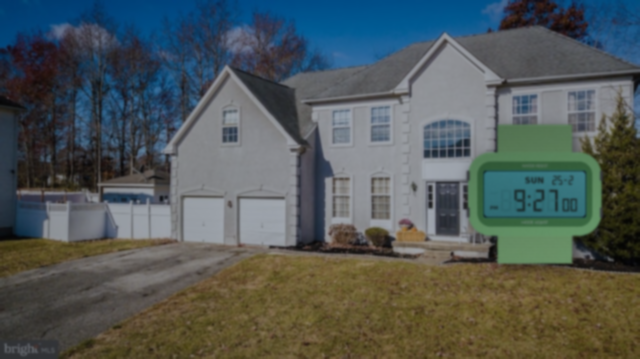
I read 9.27.00
